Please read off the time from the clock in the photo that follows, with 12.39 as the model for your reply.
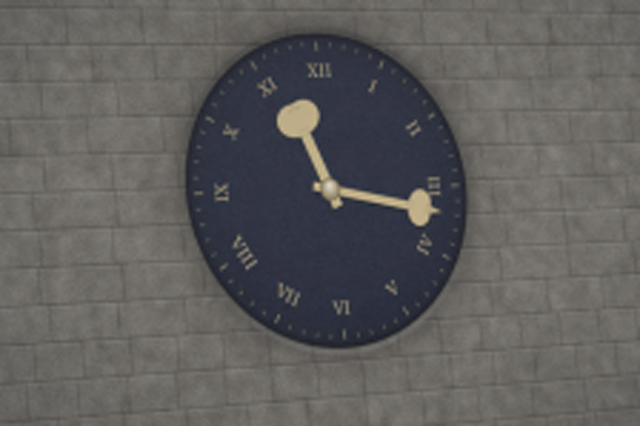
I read 11.17
